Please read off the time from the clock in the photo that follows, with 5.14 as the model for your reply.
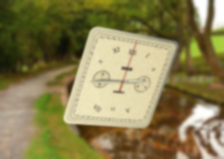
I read 2.44
